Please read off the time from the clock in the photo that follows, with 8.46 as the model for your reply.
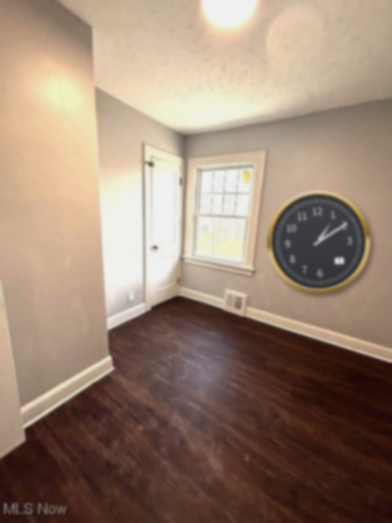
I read 1.10
